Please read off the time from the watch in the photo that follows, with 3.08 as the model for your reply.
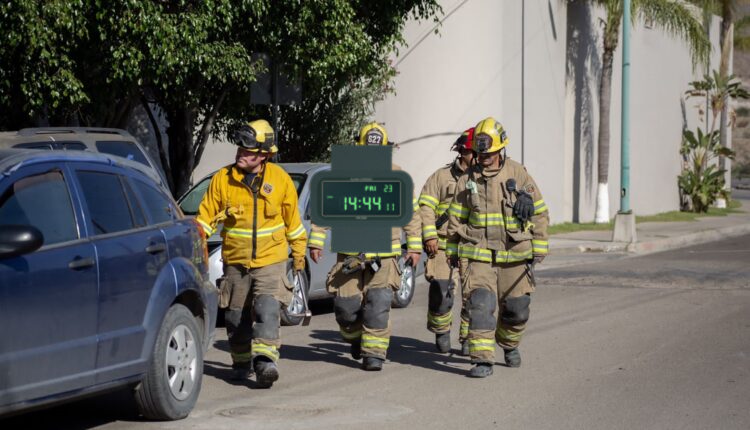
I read 14.44
